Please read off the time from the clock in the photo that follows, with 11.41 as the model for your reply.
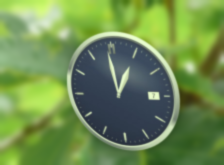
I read 12.59
